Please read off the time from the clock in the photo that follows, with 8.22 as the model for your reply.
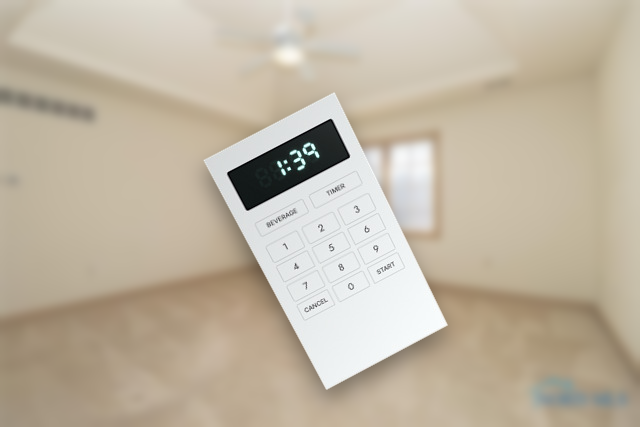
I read 1.39
